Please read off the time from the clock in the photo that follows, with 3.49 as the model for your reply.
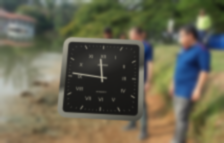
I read 11.46
